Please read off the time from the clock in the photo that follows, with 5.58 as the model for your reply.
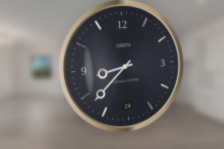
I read 8.38
